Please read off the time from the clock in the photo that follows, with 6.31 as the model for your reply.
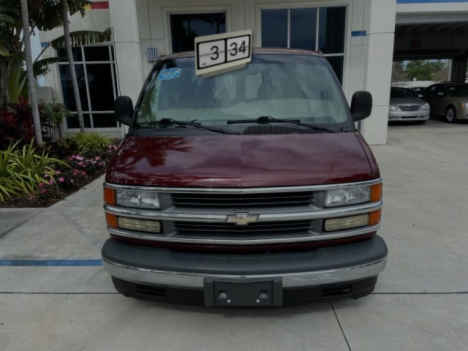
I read 3.34
